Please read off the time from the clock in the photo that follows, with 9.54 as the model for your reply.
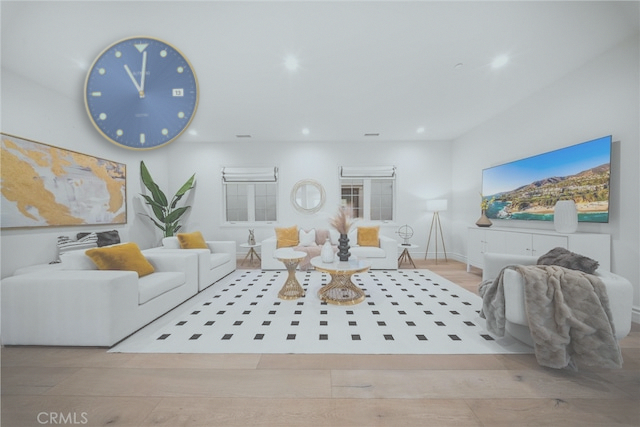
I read 11.01
